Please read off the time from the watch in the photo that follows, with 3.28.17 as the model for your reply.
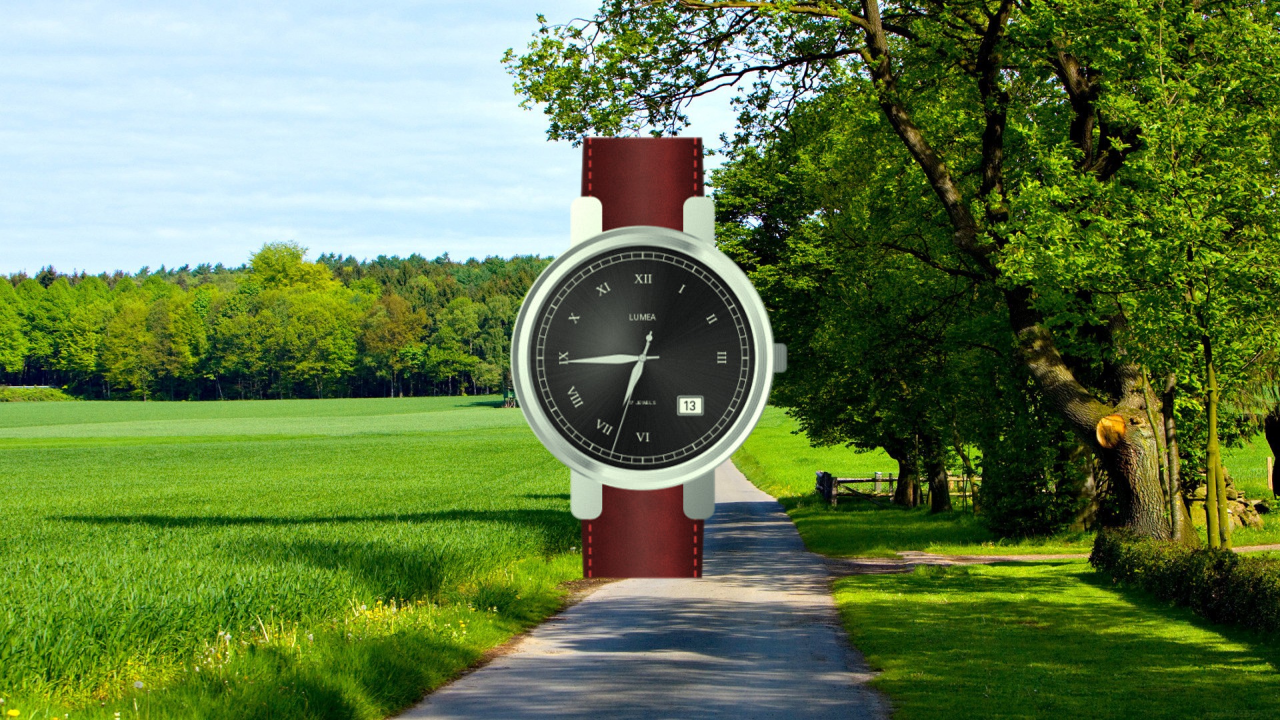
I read 6.44.33
